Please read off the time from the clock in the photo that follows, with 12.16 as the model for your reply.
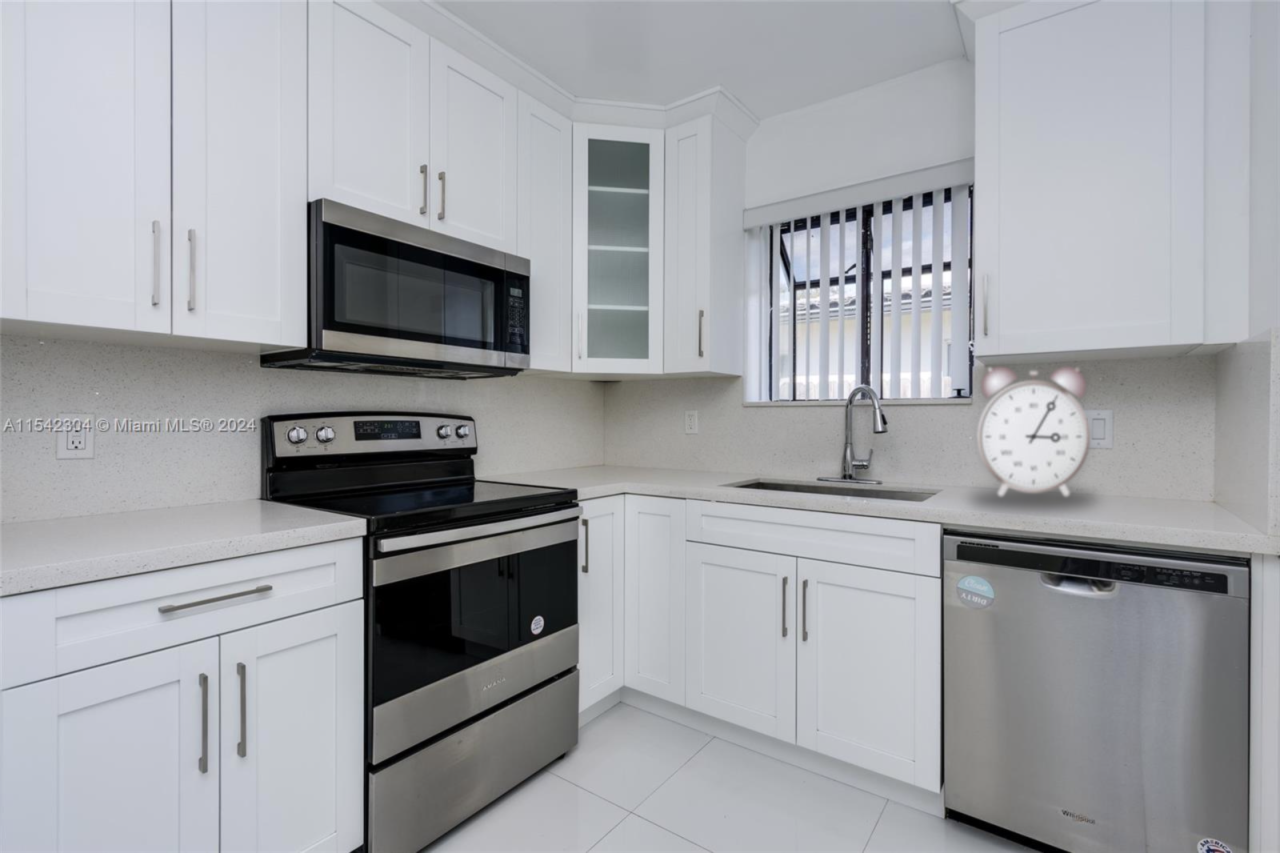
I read 3.05
